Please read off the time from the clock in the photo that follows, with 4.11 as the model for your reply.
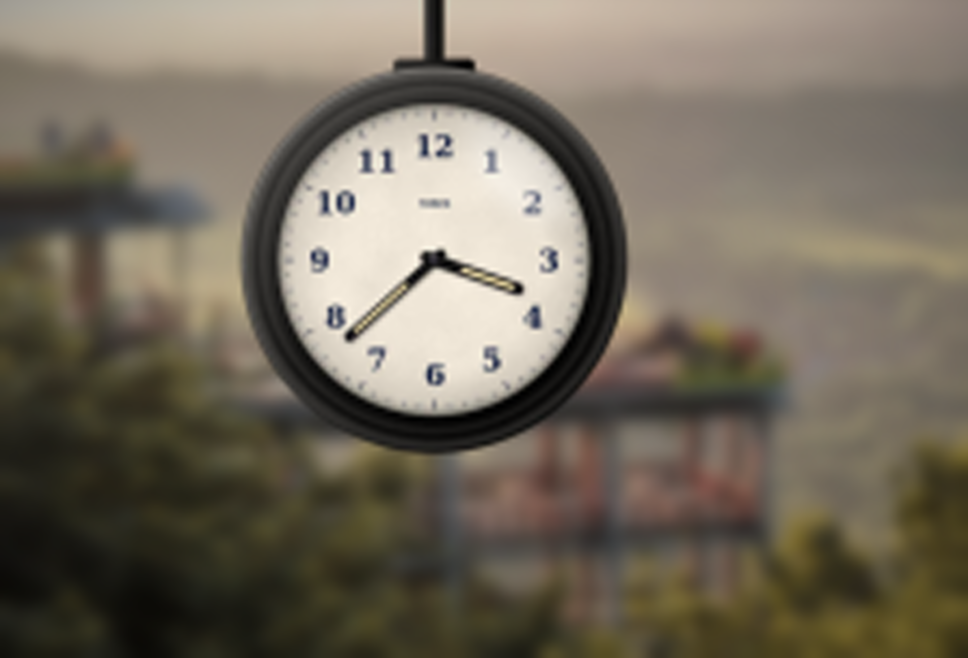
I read 3.38
